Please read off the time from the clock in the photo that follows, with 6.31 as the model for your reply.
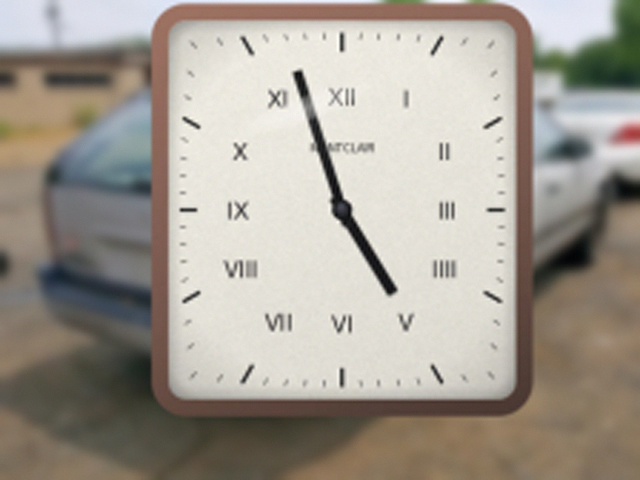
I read 4.57
